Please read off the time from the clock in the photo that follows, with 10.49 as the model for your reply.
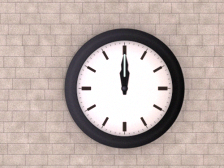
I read 12.00
